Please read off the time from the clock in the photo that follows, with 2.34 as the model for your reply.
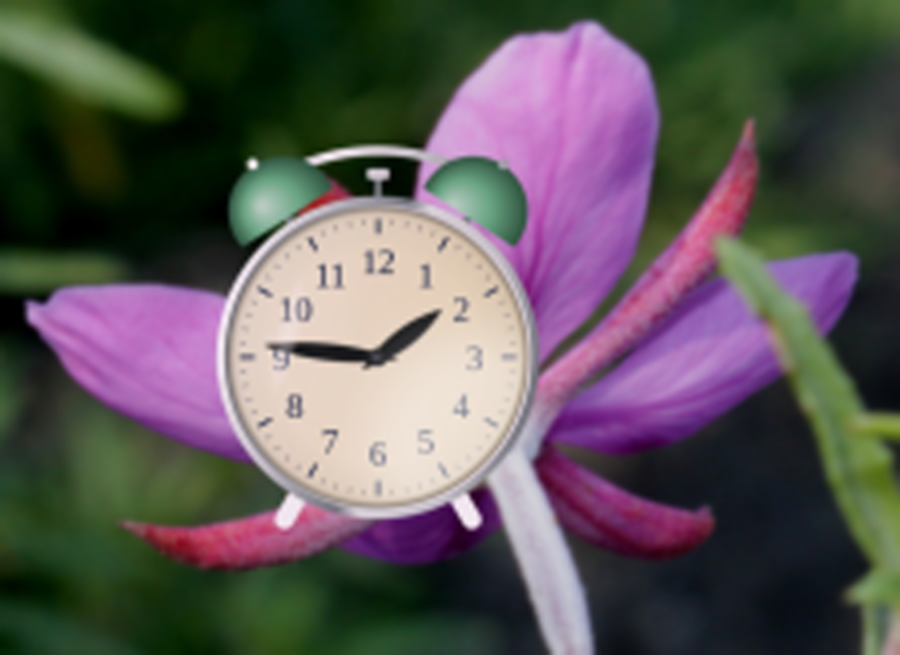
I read 1.46
